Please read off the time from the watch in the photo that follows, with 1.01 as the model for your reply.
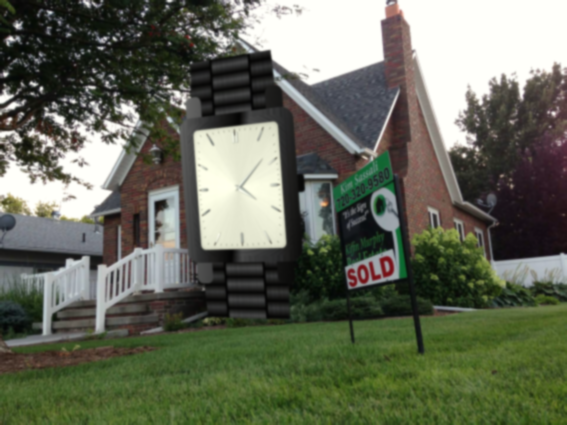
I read 4.08
